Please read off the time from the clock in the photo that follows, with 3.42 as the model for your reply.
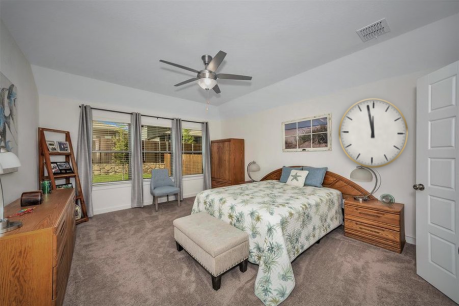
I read 11.58
